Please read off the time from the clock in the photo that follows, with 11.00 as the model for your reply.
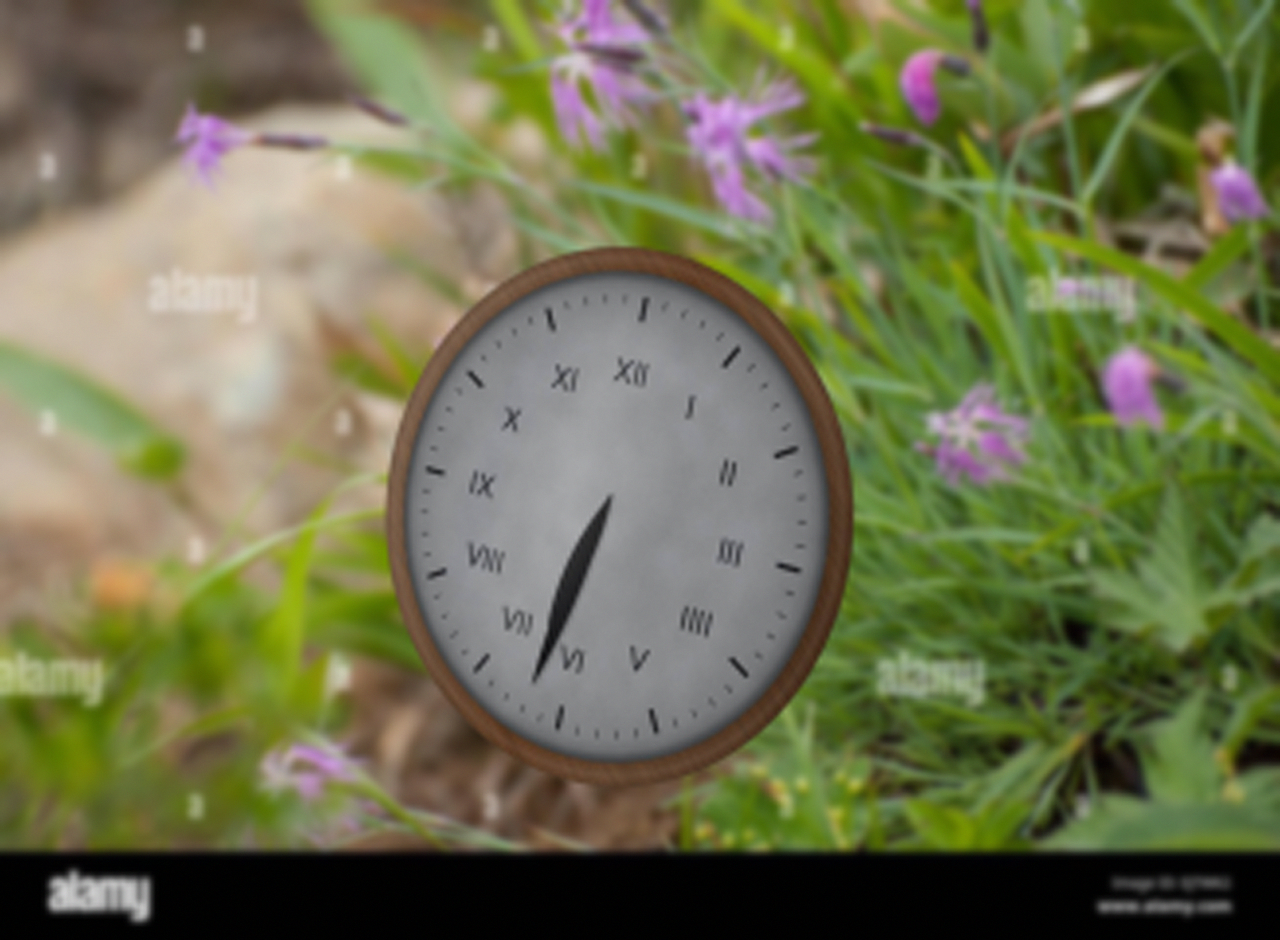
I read 6.32
